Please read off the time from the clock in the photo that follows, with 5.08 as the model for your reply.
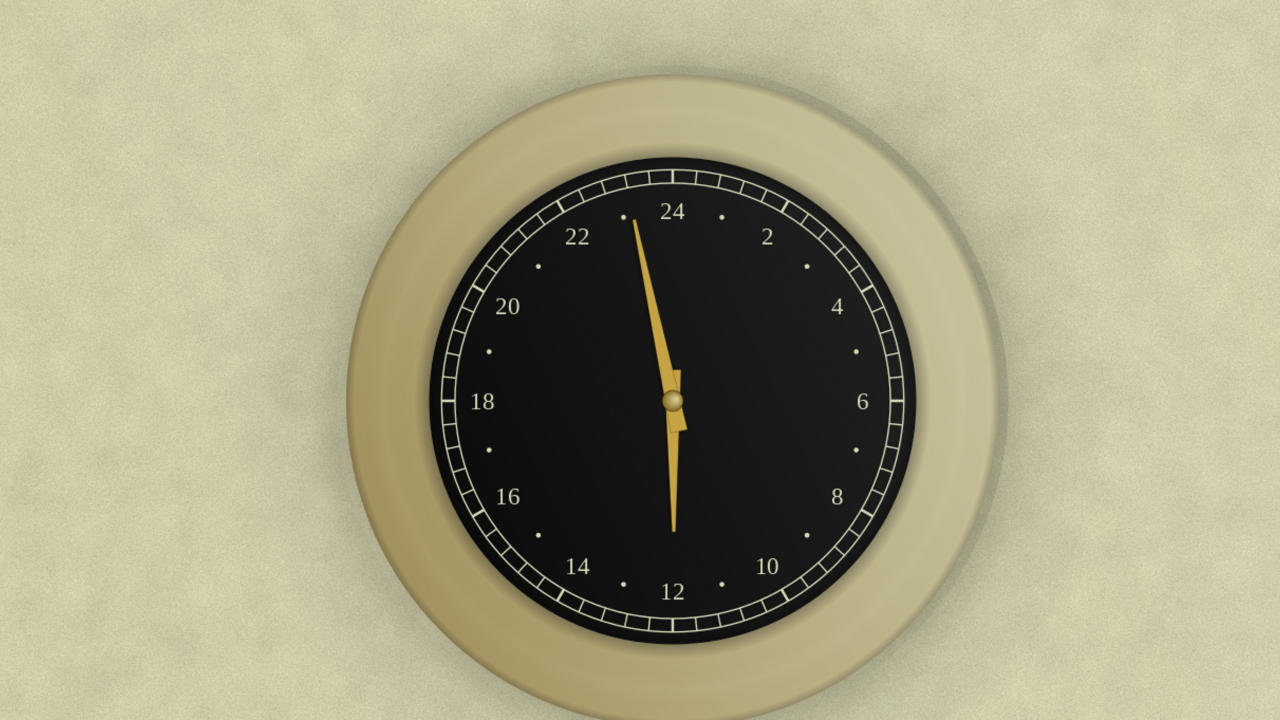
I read 11.58
